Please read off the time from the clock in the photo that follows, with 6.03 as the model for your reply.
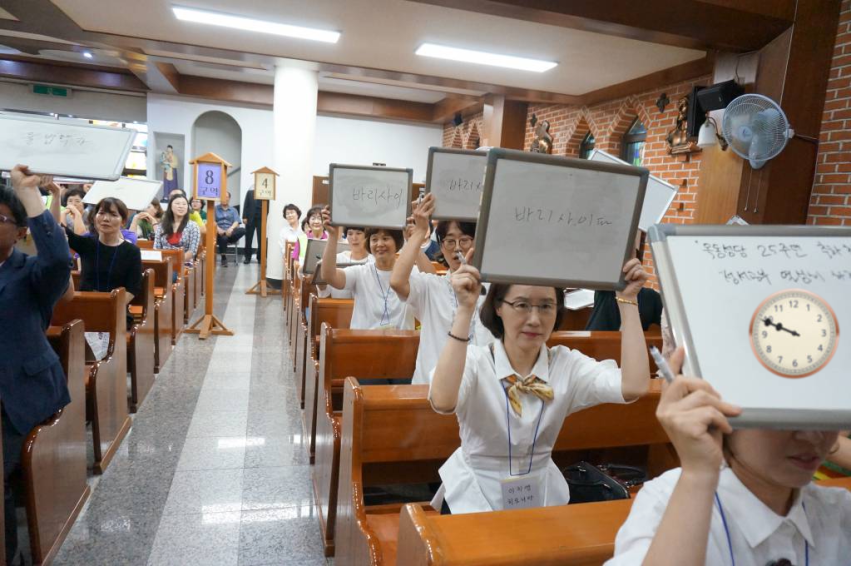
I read 9.49
